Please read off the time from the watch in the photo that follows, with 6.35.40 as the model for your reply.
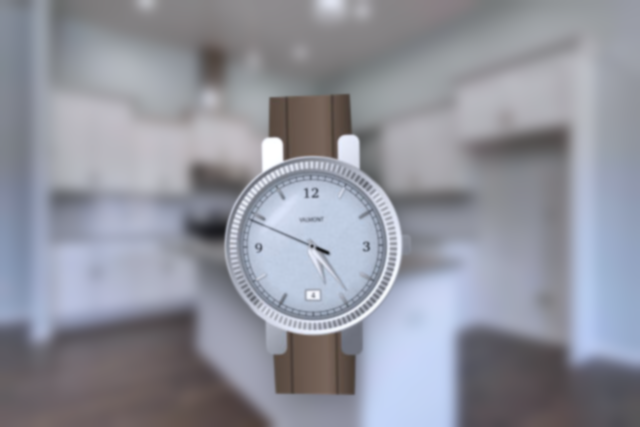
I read 5.23.49
